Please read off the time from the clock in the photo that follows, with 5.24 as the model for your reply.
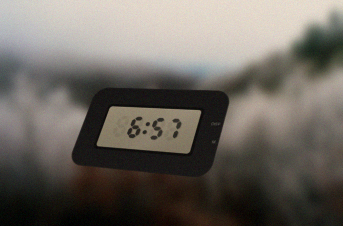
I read 6.57
